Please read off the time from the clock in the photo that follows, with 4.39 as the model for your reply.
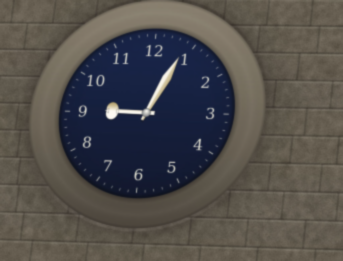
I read 9.04
